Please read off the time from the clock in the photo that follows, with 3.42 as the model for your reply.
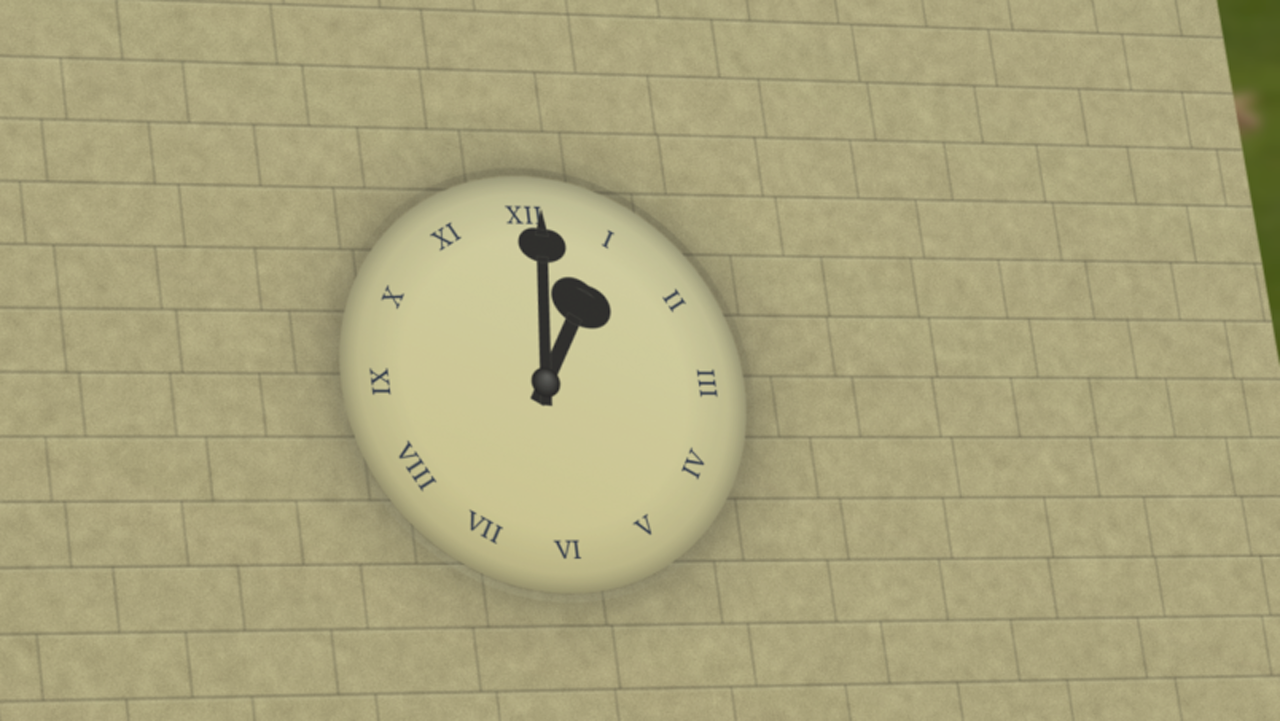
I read 1.01
